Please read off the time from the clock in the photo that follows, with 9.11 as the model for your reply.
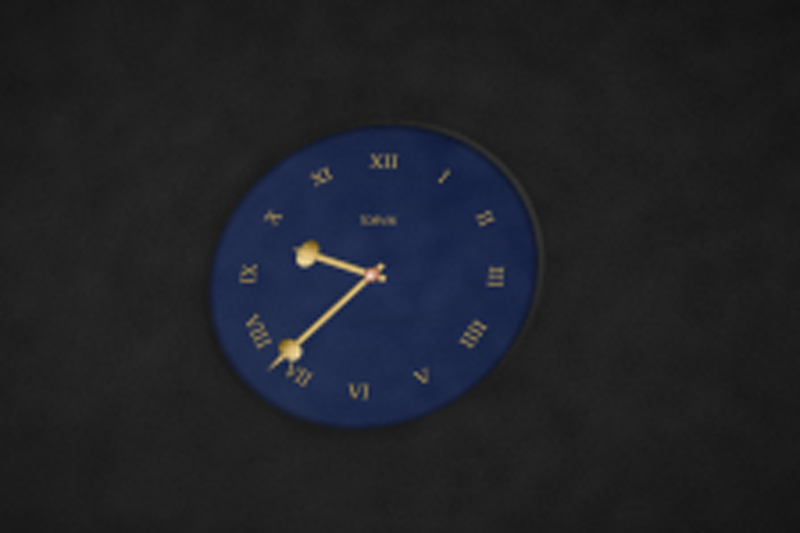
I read 9.37
